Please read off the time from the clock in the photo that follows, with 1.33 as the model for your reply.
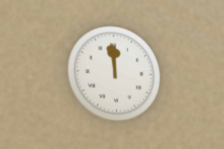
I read 11.59
